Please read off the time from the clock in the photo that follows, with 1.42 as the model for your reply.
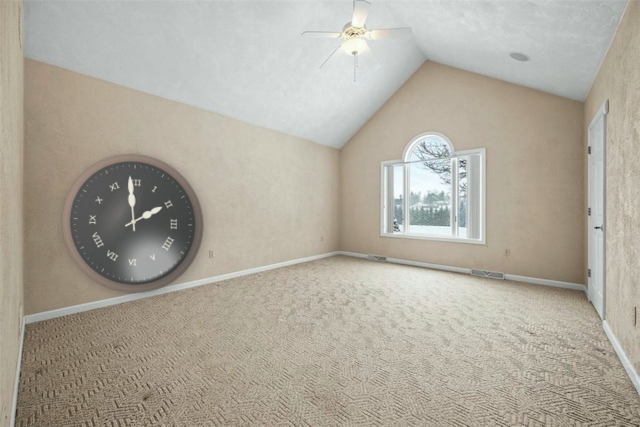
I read 1.59
